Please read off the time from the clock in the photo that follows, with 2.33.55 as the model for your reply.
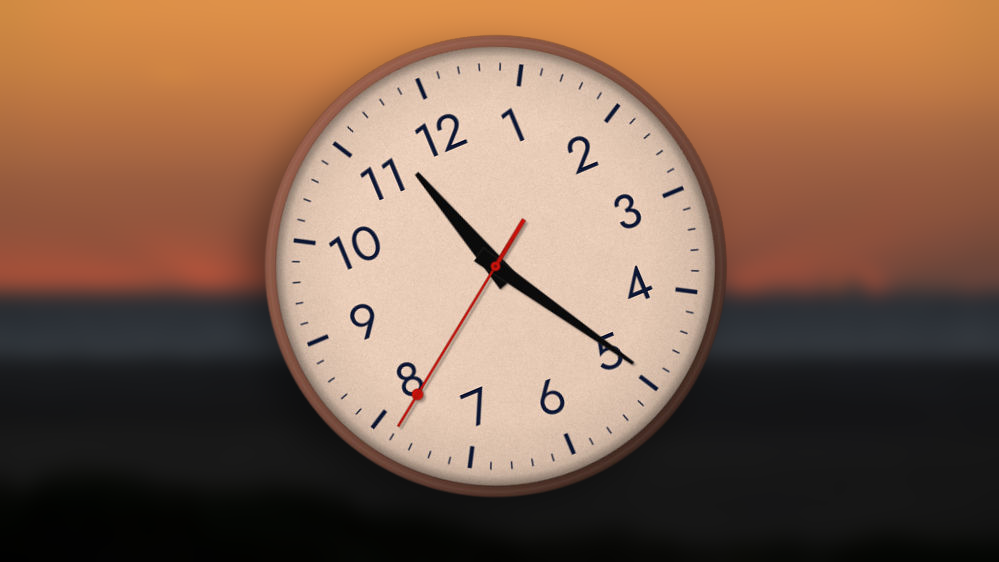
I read 11.24.39
